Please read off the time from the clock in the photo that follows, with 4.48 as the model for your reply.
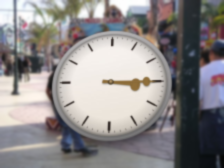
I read 3.15
